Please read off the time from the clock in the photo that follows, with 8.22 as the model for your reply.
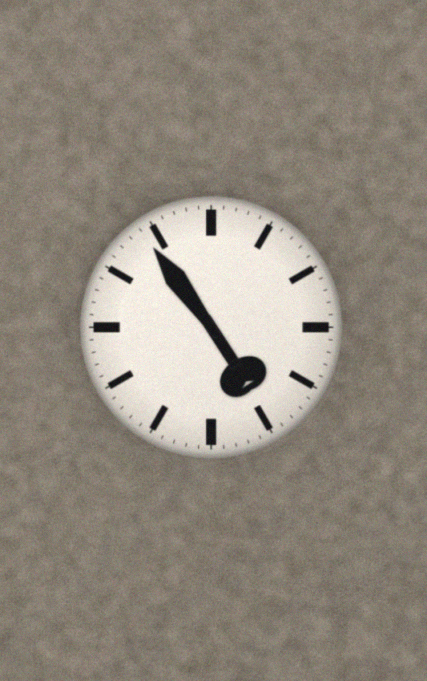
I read 4.54
